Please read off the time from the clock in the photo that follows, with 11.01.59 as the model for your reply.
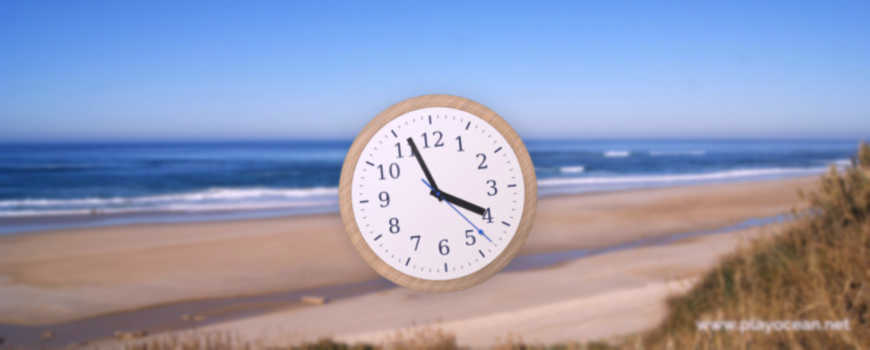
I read 3.56.23
